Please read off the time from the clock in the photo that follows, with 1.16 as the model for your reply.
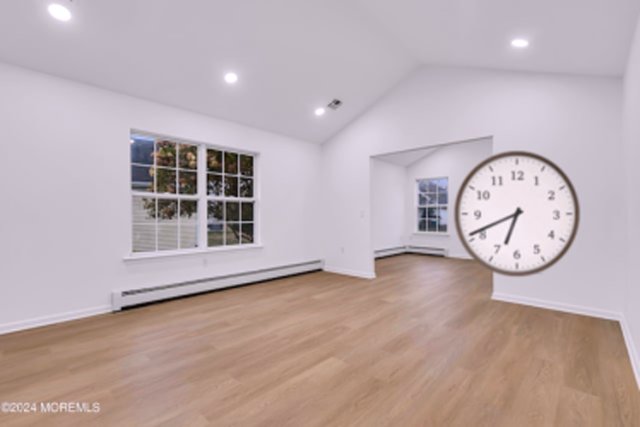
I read 6.41
